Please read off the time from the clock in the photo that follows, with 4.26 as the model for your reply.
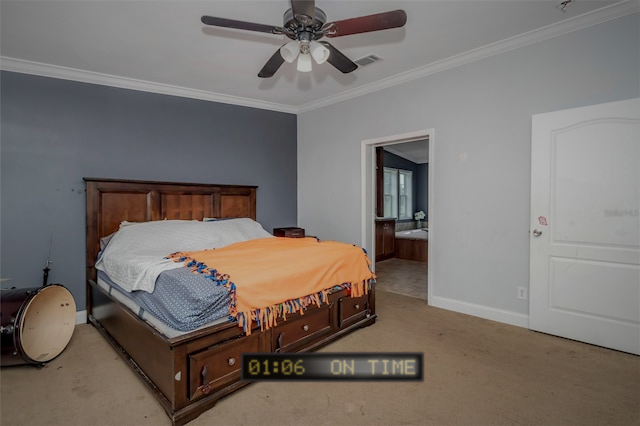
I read 1.06
